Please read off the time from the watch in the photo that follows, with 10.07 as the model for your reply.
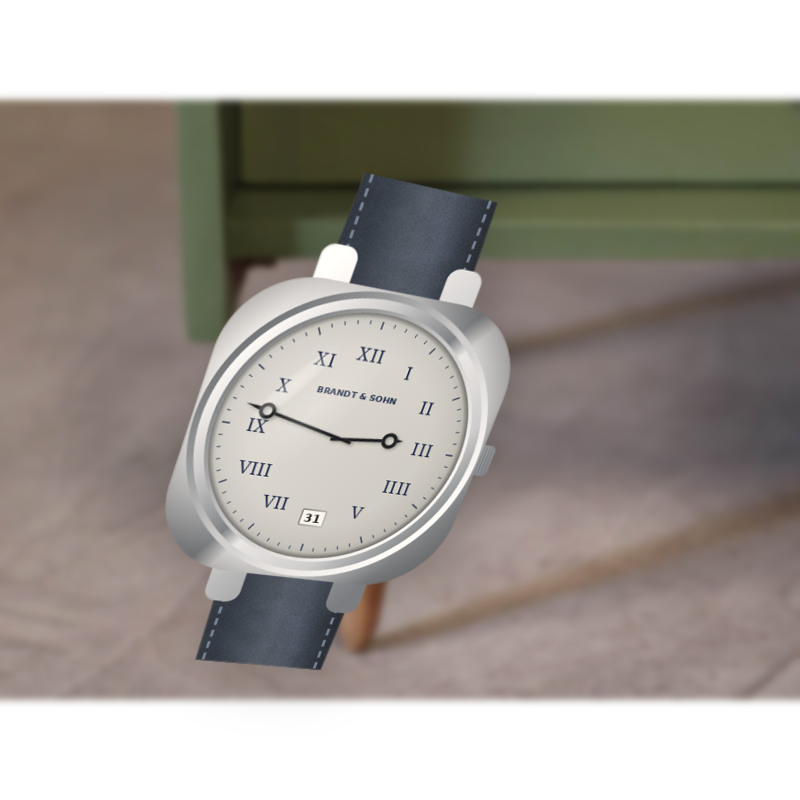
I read 2.47
